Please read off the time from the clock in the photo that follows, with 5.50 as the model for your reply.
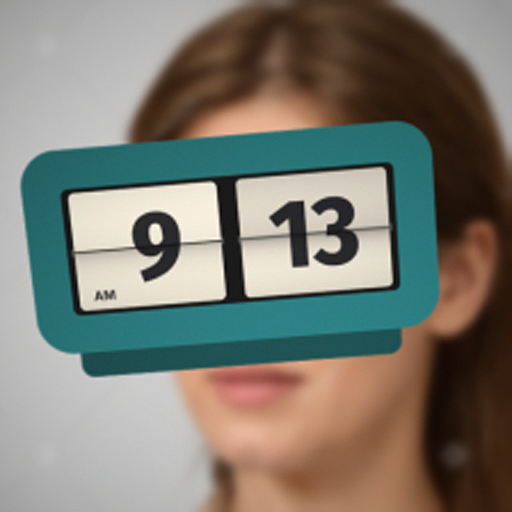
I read 9.13
